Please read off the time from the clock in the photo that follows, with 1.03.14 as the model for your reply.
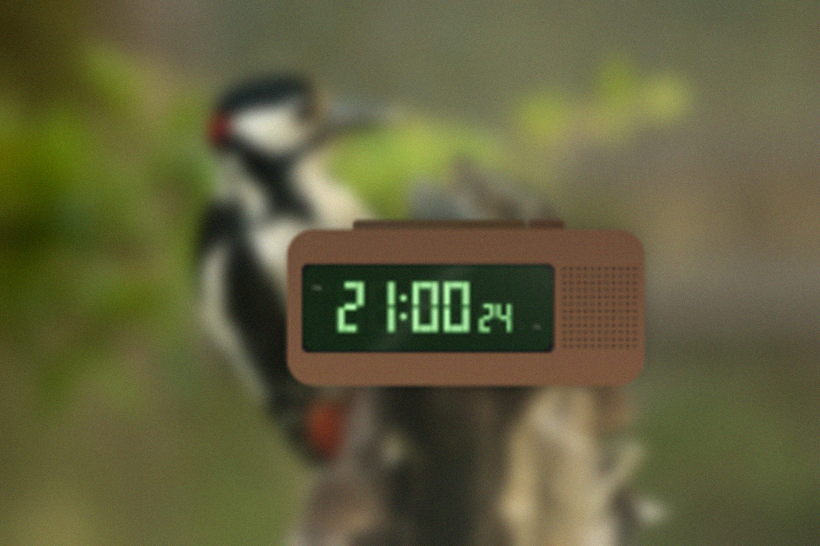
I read 21.00.24
